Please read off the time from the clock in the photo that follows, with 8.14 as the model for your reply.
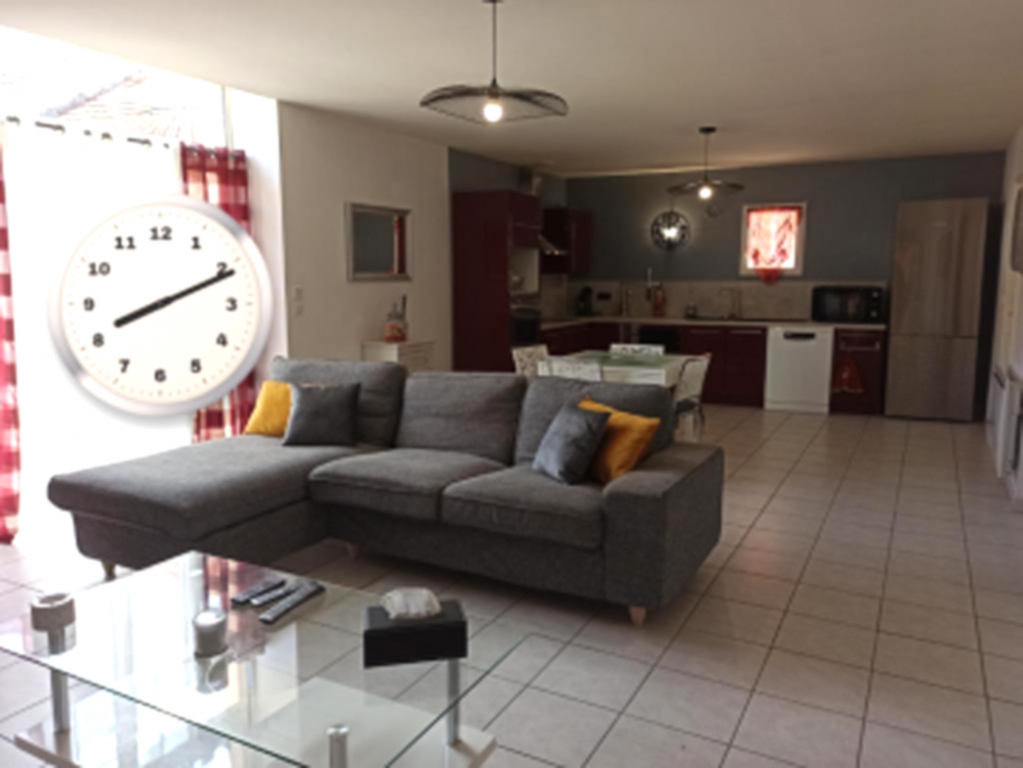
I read 8.11
